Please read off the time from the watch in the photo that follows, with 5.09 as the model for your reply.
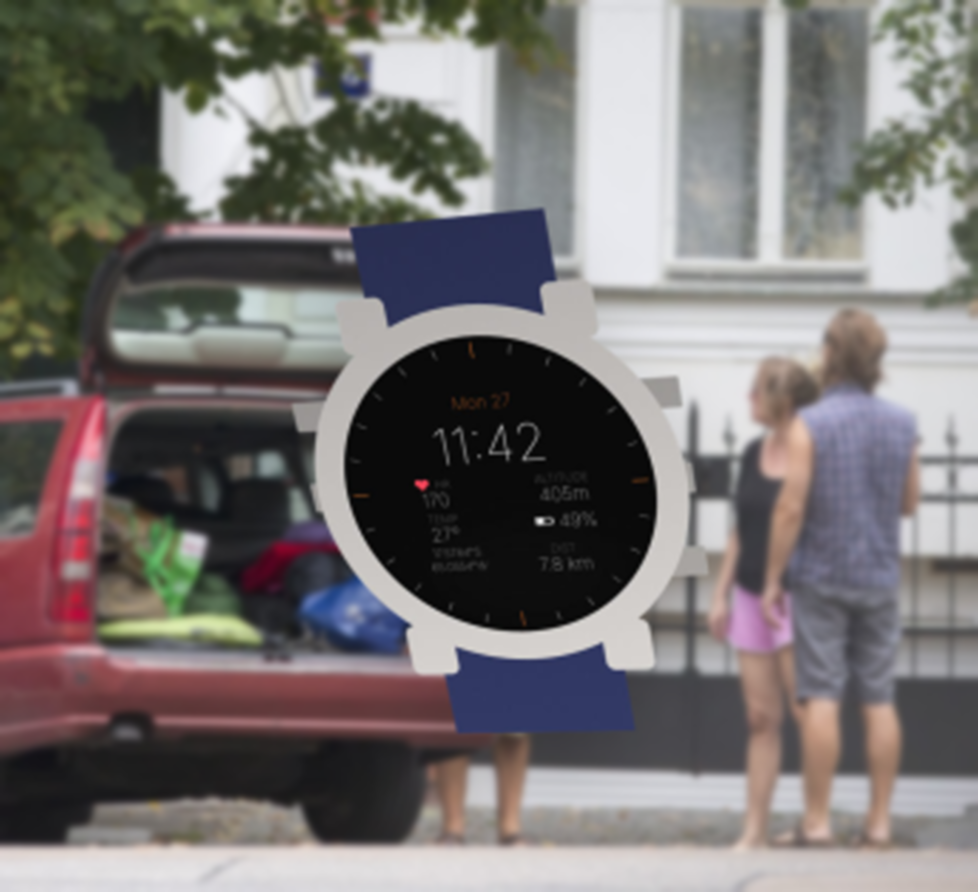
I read 11.42
